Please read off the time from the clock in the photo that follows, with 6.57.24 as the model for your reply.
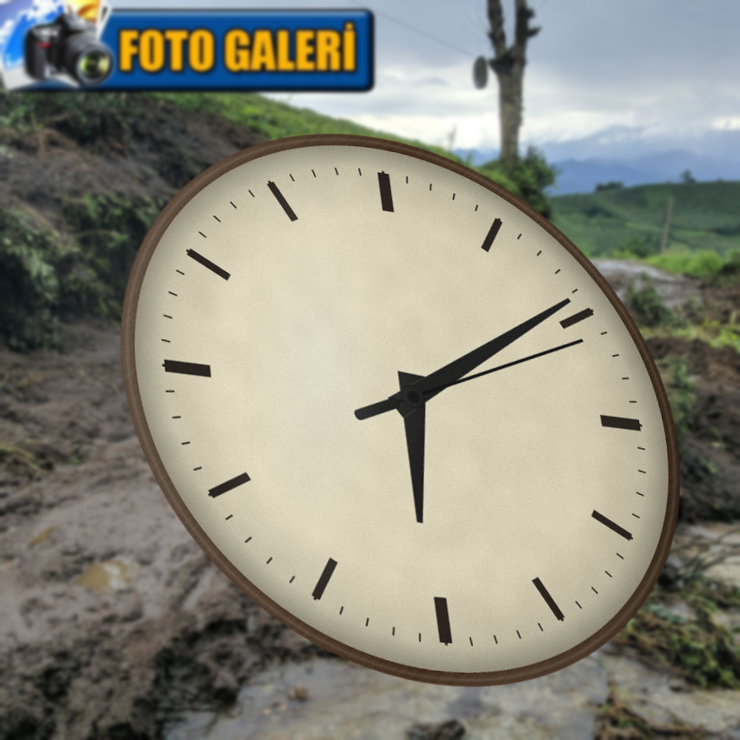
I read 6.09.11
